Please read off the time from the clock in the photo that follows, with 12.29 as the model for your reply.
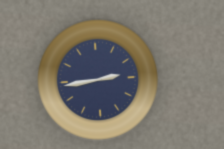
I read 2.44
